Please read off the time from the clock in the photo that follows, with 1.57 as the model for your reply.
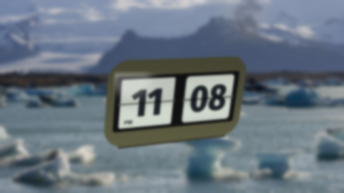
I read 11.08
